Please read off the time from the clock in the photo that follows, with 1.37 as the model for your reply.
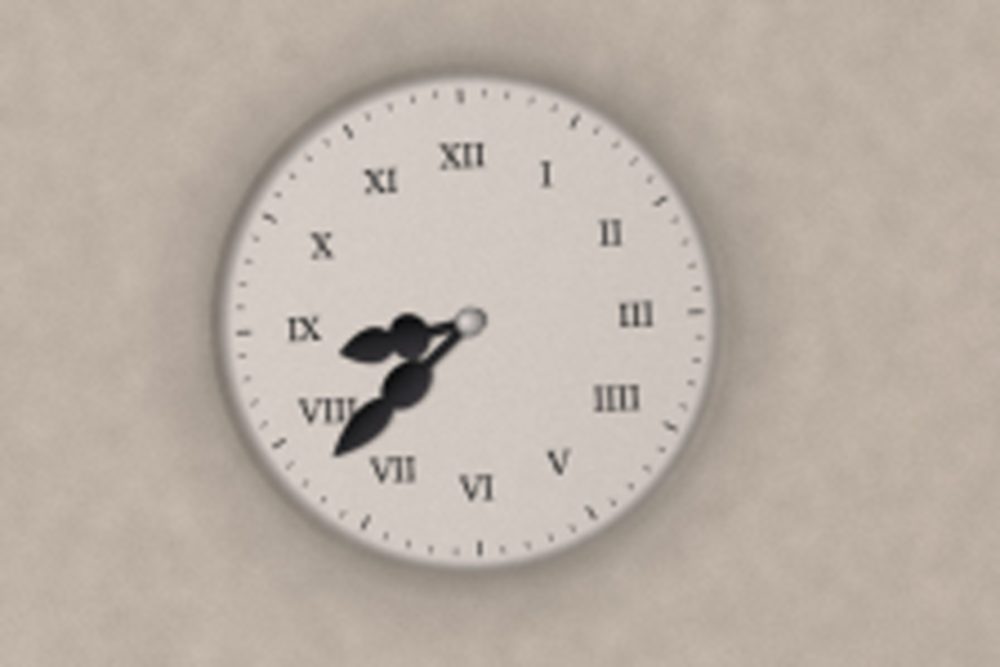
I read 8.38
